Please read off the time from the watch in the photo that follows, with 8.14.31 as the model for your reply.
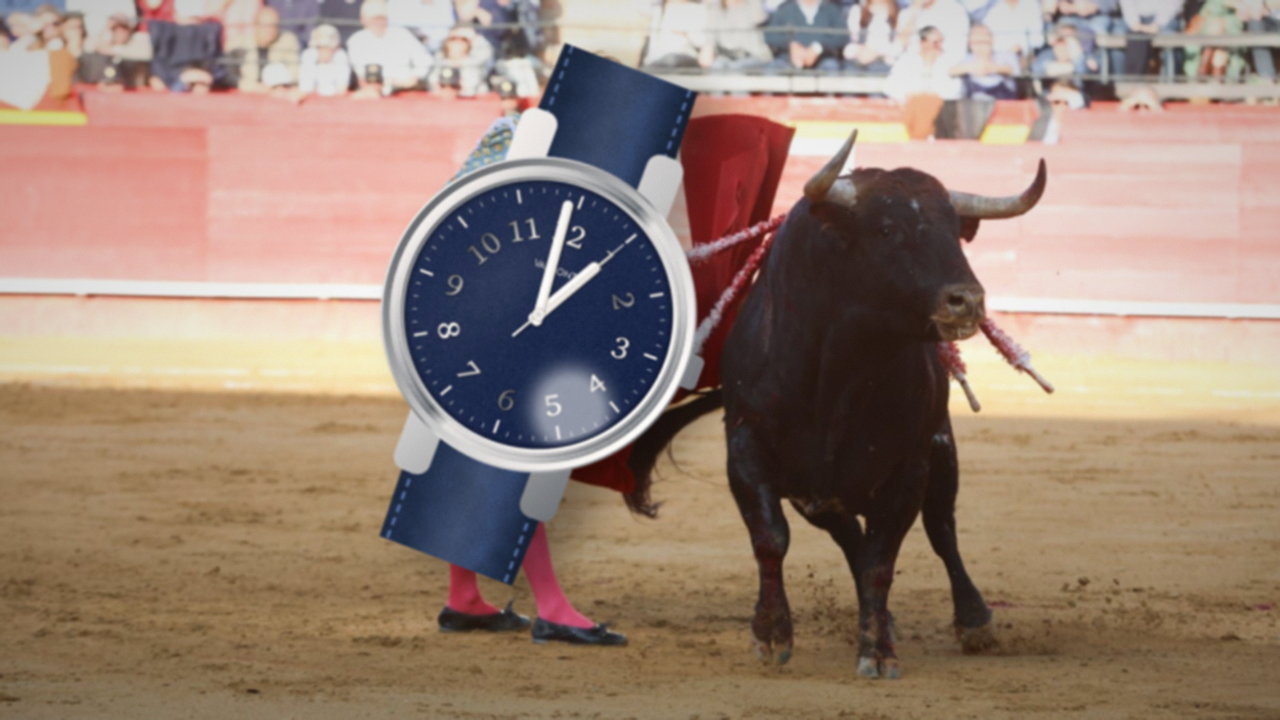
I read 12.59.05
